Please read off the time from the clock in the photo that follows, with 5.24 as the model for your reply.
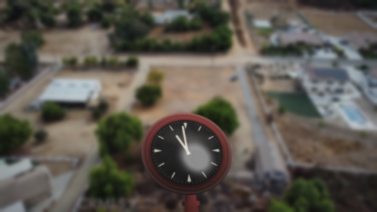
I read 10.59
